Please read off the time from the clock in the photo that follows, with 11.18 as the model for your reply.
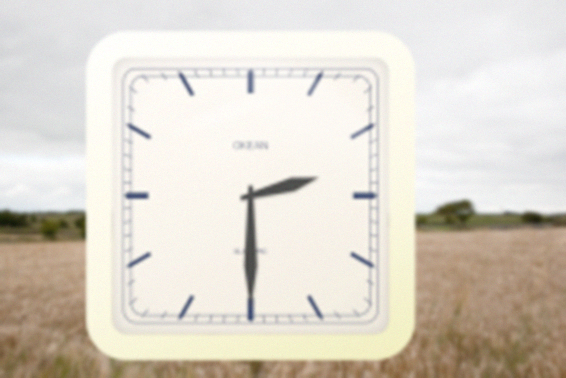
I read 2.30
